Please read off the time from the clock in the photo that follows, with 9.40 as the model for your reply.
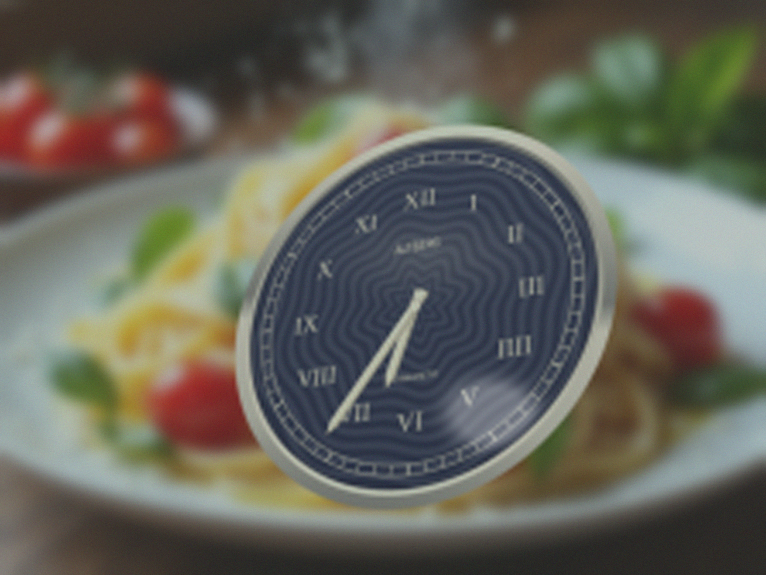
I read 6.36
